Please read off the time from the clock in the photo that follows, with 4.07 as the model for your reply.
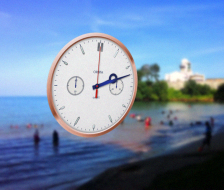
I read 2.12
